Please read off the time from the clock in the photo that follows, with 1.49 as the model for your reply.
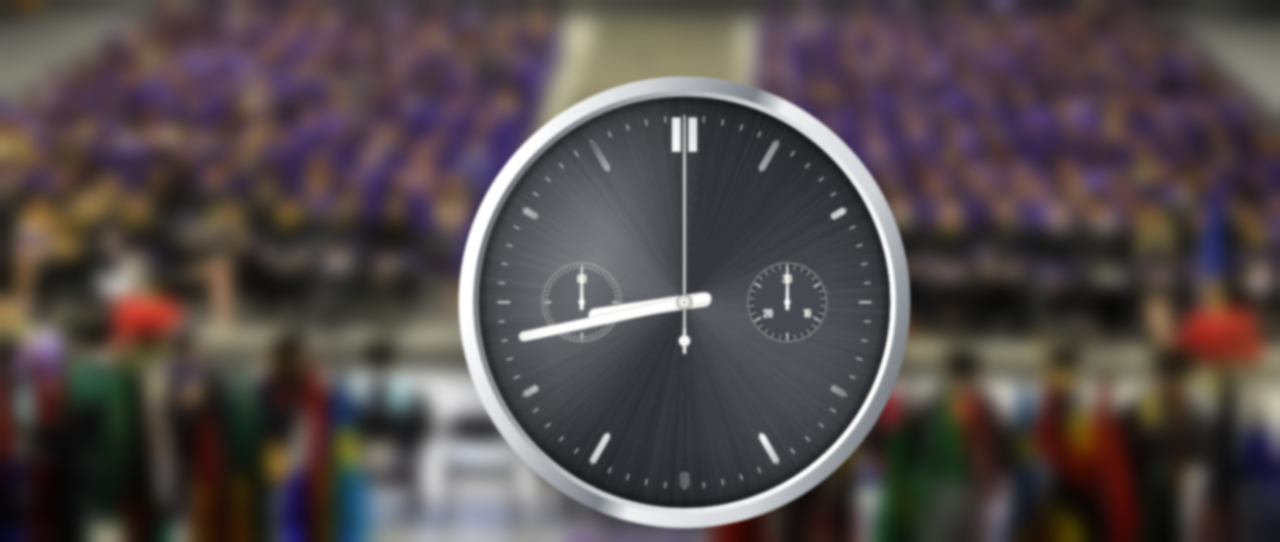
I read 8.43
